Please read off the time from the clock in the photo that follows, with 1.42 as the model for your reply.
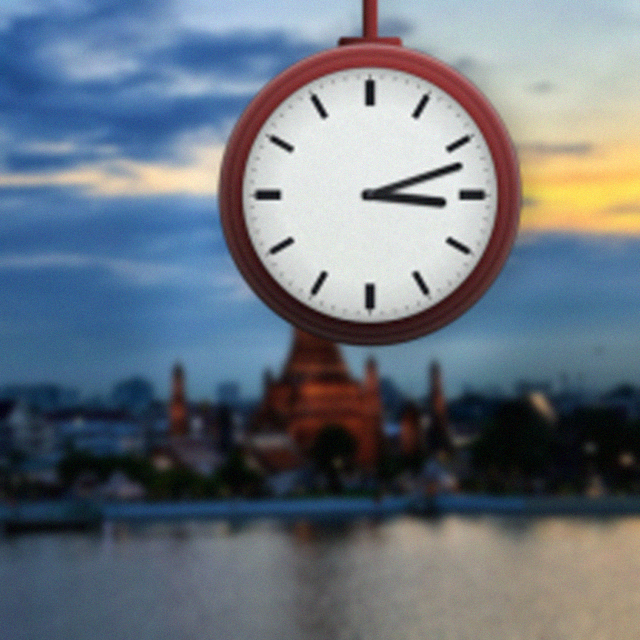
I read 3.12
